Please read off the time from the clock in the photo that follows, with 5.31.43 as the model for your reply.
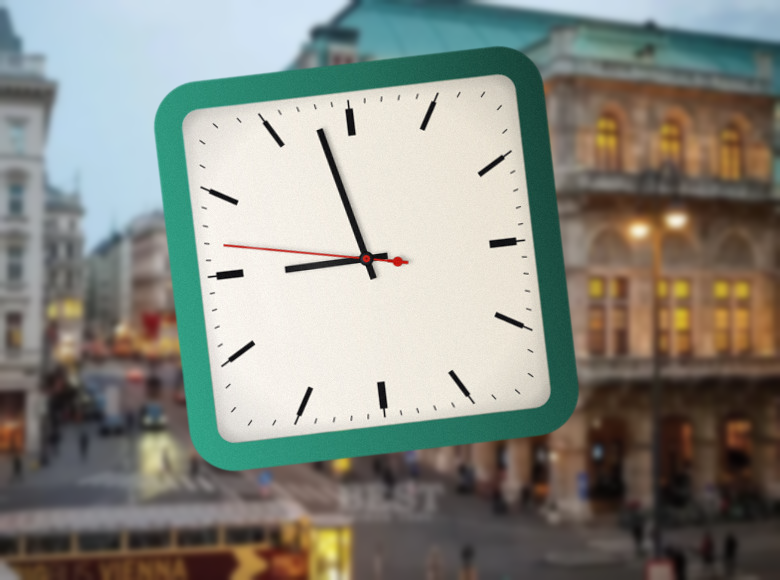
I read 8.57.47
